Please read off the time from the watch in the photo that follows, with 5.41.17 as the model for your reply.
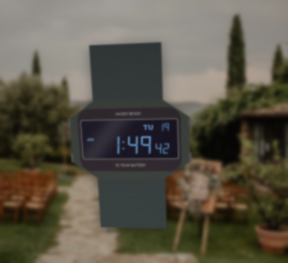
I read 1.49.42
